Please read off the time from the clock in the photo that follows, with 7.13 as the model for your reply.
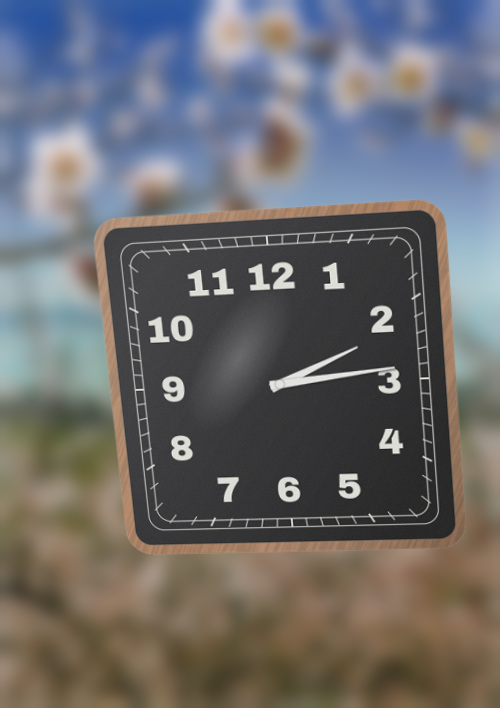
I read 2.14
